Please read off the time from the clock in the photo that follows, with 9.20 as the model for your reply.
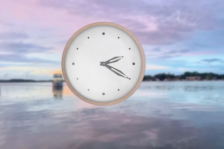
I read 2.20
